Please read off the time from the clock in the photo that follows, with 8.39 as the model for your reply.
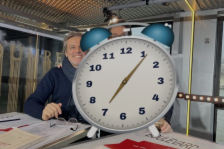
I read 7.06
